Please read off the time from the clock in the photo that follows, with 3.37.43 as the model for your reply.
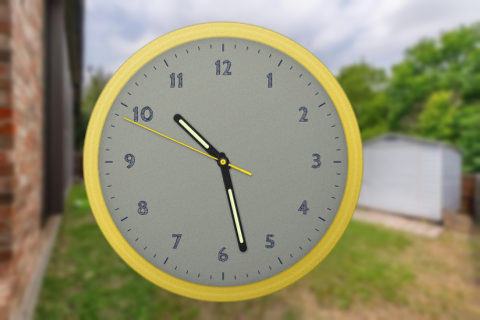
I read 10.27.49
